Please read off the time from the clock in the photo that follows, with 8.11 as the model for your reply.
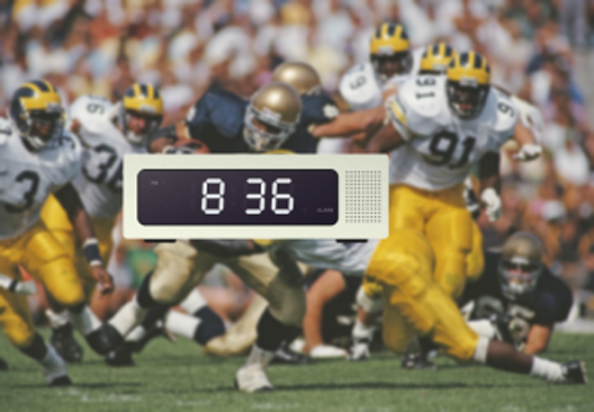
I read 8.36
